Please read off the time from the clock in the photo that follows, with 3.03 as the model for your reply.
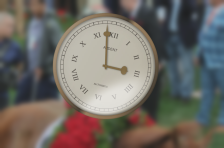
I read 2.58
